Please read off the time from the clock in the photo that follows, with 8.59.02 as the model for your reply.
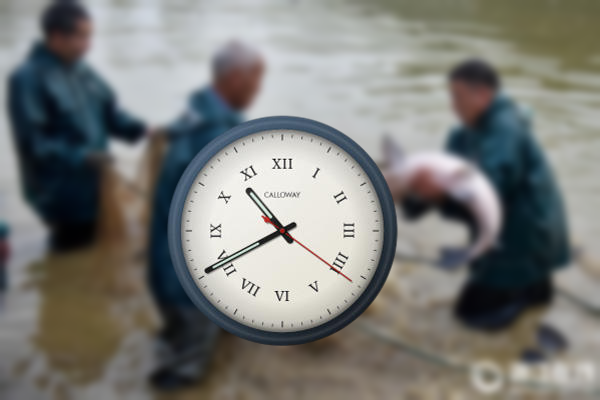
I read 10.40.21
